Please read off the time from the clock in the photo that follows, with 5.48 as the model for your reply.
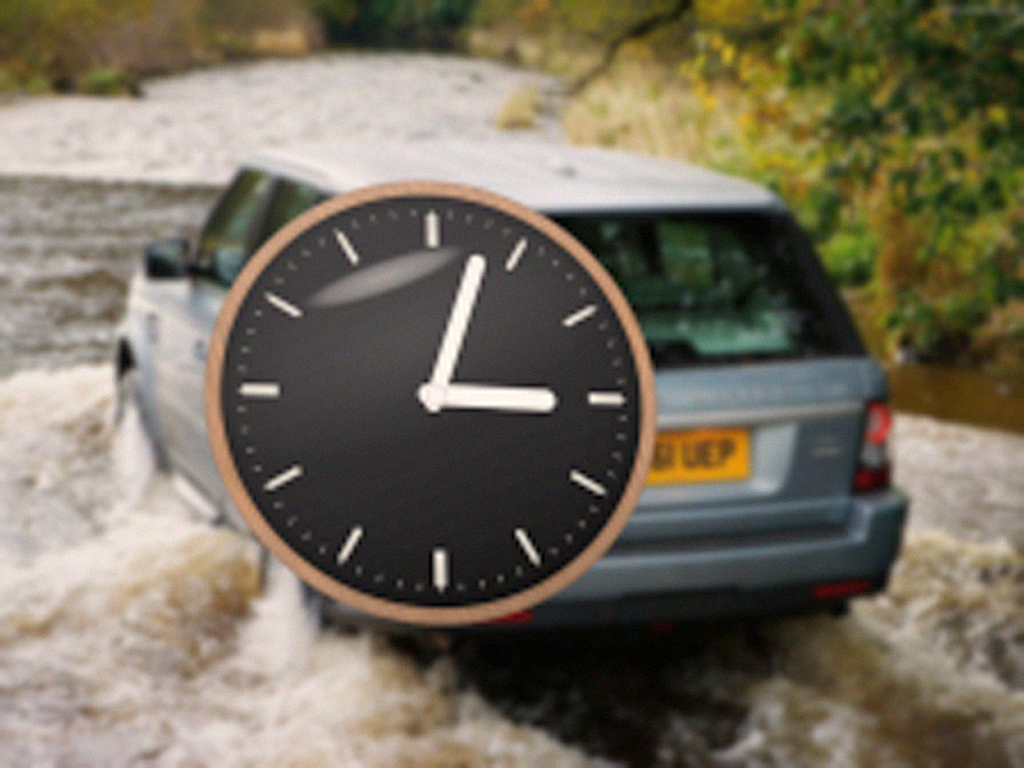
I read 3.03
